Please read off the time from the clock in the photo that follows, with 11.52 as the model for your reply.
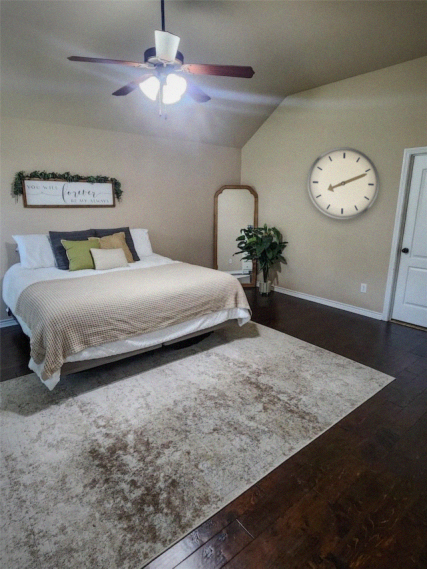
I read 8.11
